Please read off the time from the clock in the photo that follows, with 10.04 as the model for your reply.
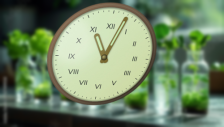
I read 11.03
